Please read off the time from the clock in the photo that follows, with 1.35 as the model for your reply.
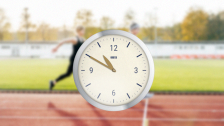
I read 10.50
